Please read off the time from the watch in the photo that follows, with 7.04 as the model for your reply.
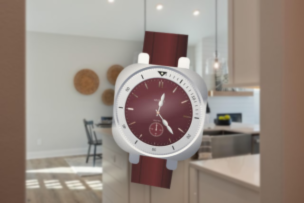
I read 12.23
